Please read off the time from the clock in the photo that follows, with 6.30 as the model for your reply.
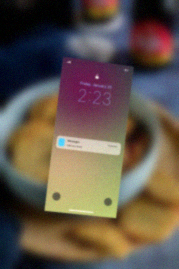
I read 2.23
